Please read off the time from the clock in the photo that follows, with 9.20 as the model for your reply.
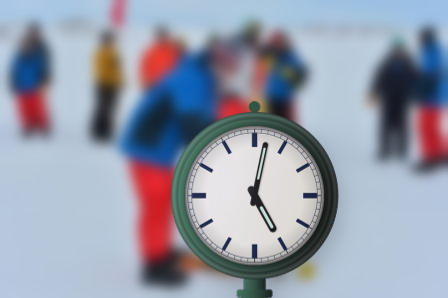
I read 5.02
